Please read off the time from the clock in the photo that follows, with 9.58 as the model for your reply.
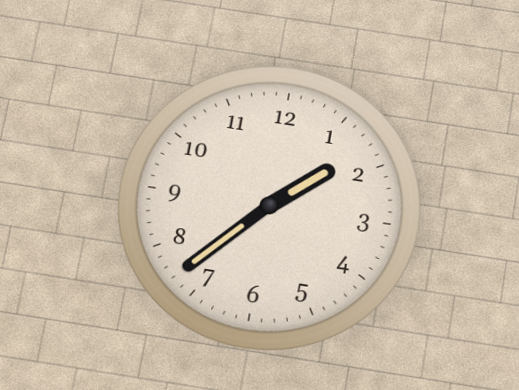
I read 1.37
